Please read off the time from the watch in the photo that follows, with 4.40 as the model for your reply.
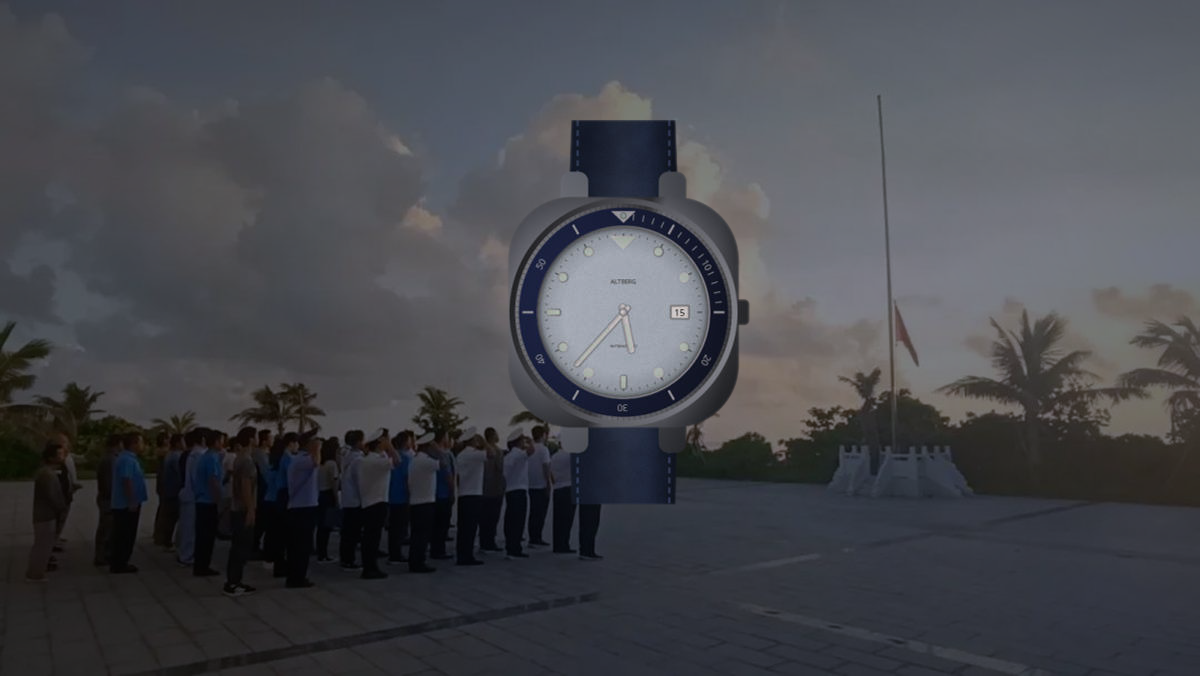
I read 5.37
